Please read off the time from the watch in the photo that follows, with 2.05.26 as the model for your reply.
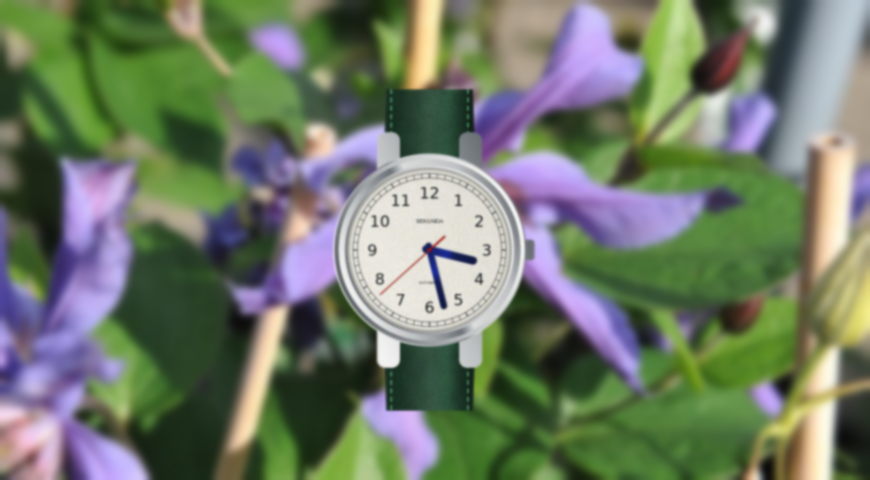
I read 3.27.38
